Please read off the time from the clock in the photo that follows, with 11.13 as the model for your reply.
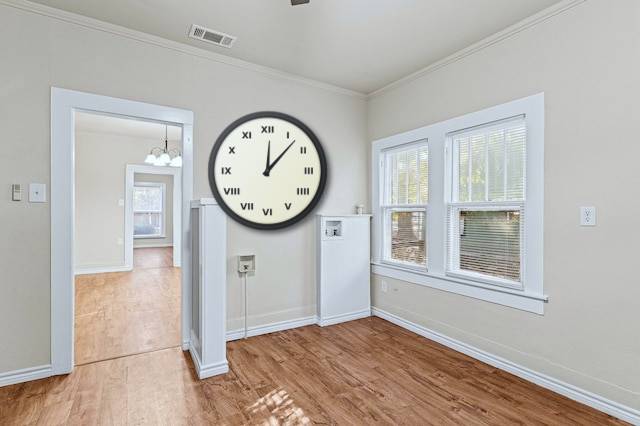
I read 12.07
